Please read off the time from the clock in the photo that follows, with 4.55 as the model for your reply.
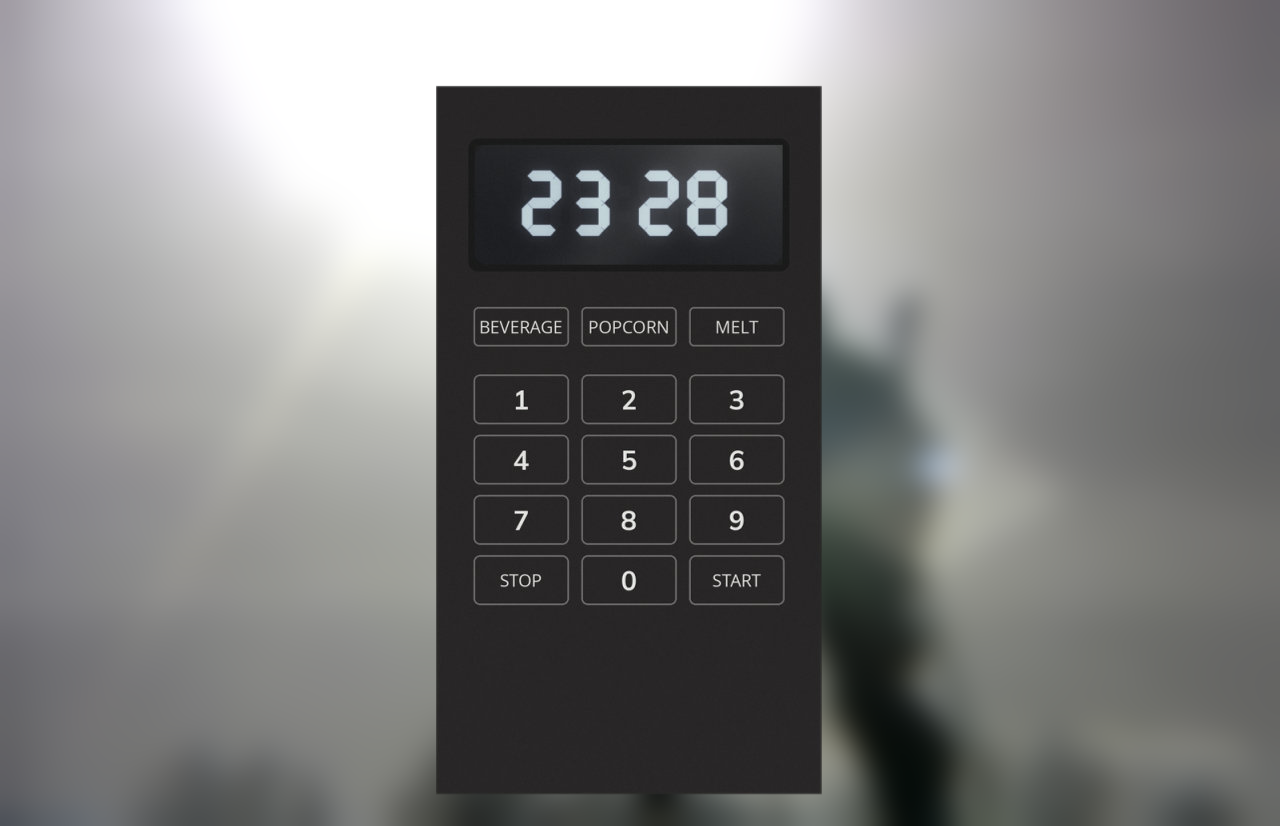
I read 23.28
